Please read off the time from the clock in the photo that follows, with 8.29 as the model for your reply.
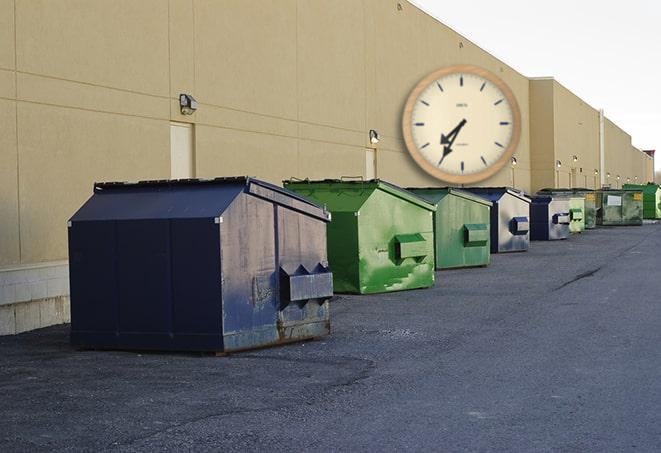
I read 7.35
